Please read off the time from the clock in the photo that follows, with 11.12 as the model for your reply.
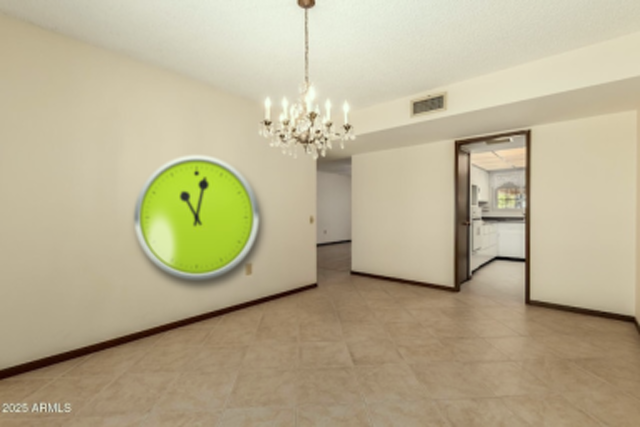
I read 11.02
